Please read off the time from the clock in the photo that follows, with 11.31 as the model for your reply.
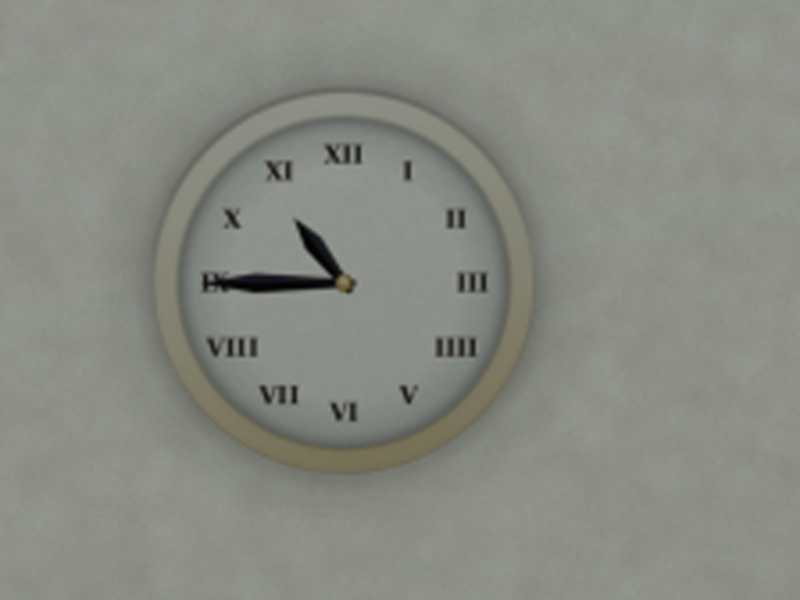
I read 10.45
